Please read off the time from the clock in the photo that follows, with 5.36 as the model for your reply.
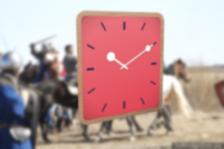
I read 10.10
